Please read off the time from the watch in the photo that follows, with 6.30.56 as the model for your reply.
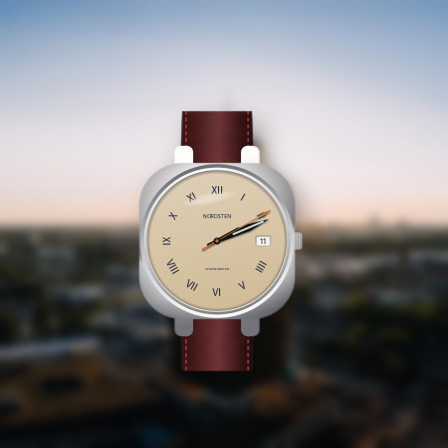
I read 2.11.10
